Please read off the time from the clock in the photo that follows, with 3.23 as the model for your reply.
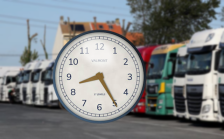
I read 8.25
